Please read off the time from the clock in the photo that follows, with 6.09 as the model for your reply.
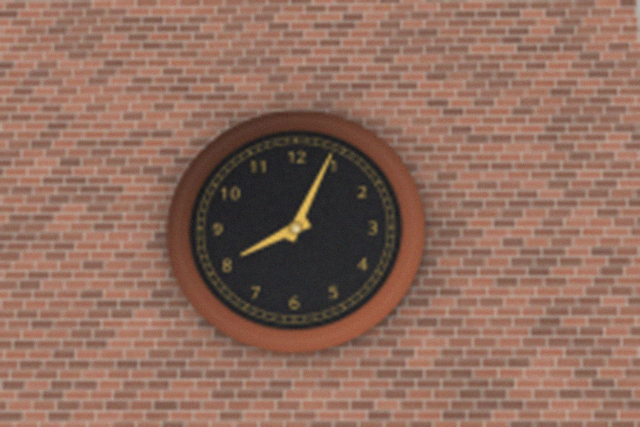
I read 8.04
